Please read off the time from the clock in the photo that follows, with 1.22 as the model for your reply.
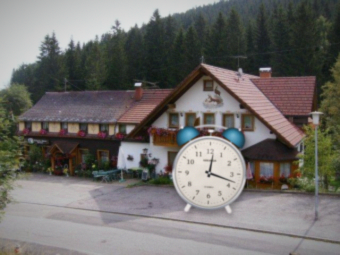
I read 12.18
